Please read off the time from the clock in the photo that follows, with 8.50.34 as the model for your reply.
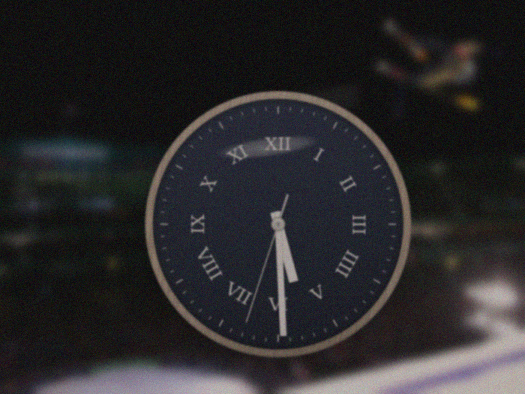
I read 5.29.33
